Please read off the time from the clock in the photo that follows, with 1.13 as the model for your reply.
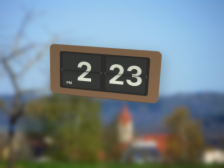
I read 2.23
